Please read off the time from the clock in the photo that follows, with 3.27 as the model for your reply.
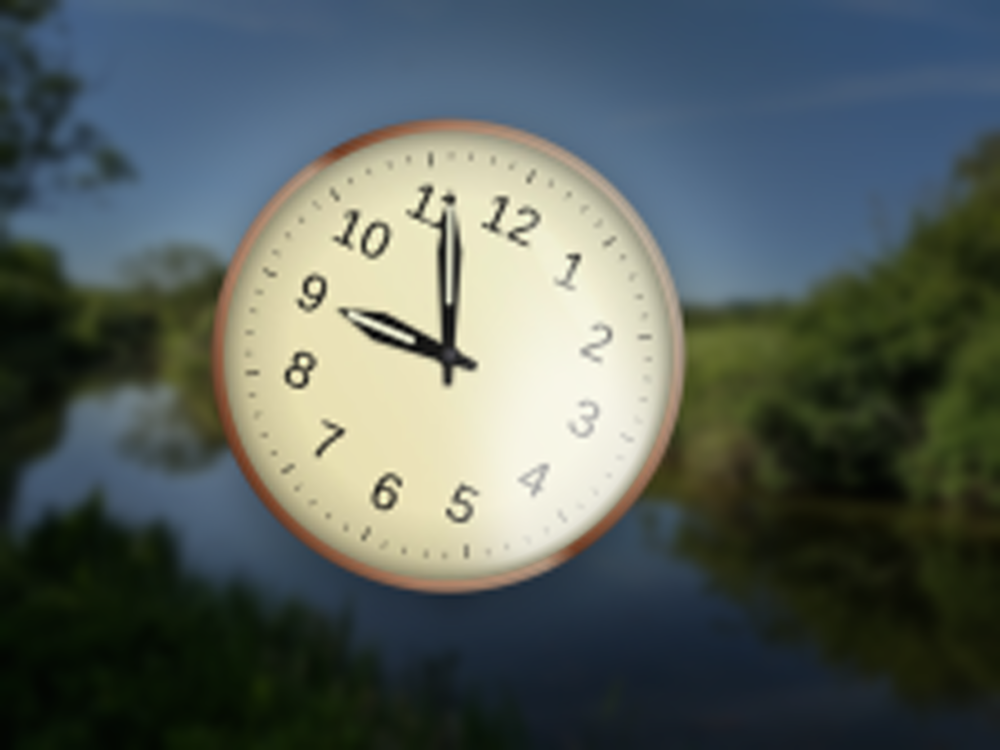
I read 8.56
